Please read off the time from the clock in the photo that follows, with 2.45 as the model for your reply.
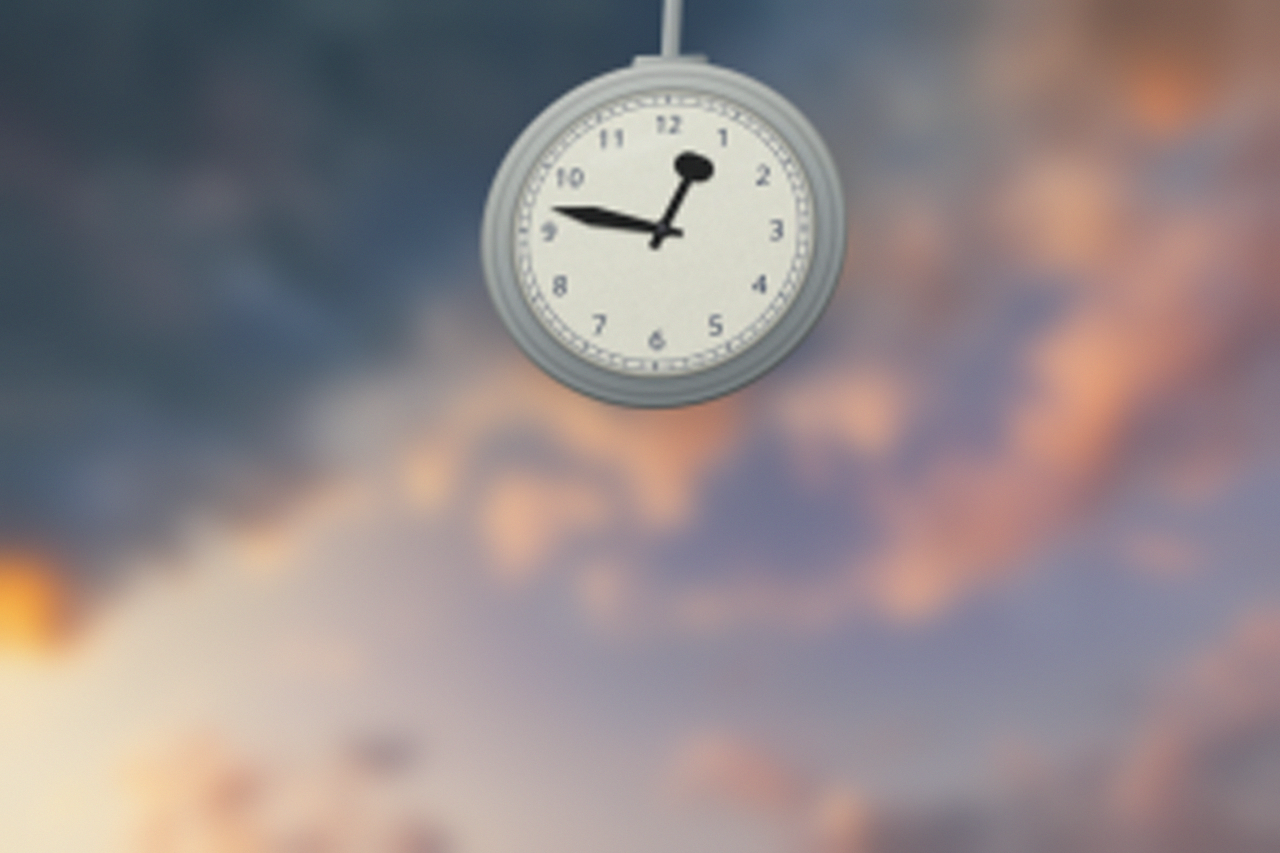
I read 12.47
